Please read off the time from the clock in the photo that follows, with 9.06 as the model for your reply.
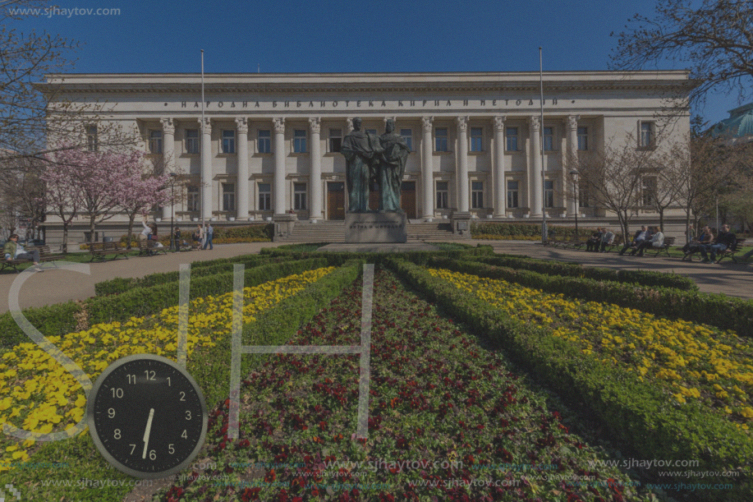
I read 6.32
